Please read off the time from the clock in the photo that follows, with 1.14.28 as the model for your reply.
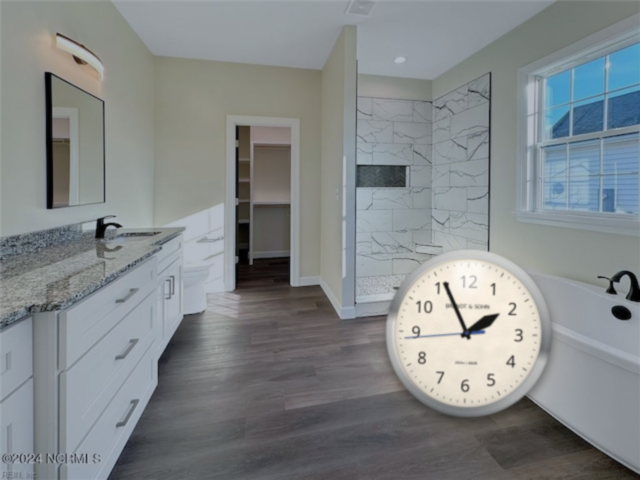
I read 1.55.44
